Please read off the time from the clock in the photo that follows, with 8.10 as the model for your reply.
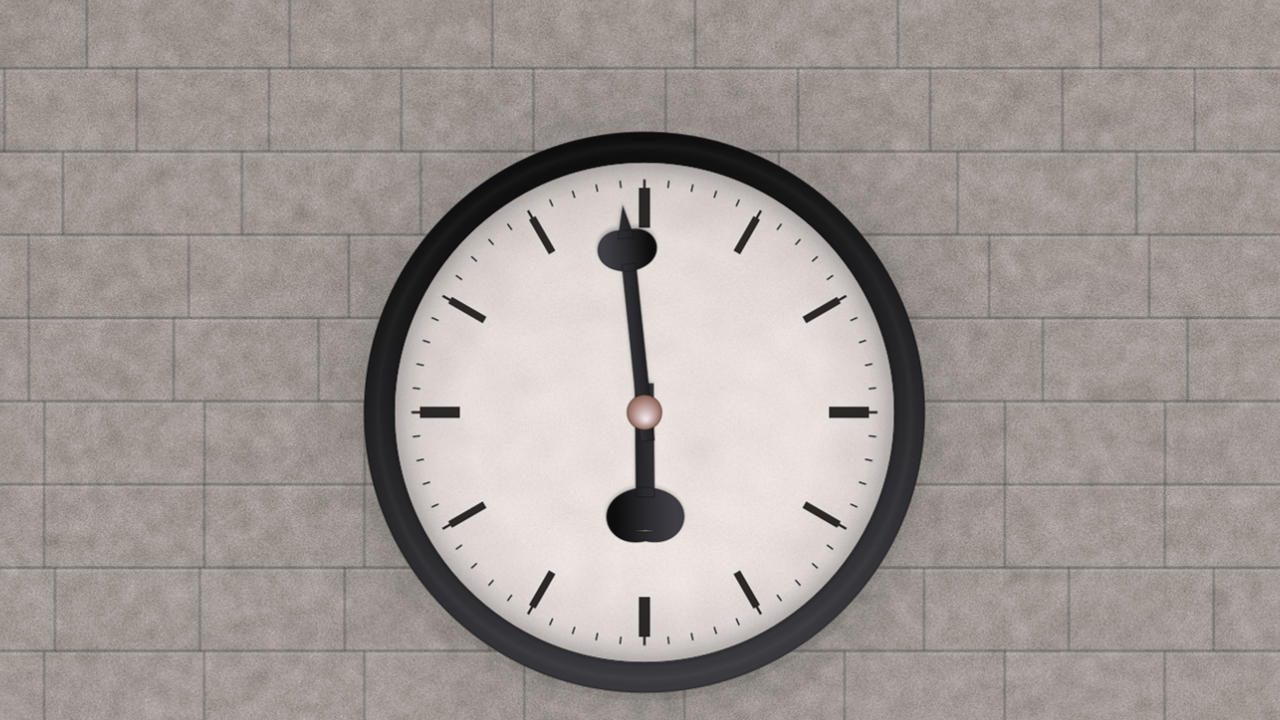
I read 5.59
